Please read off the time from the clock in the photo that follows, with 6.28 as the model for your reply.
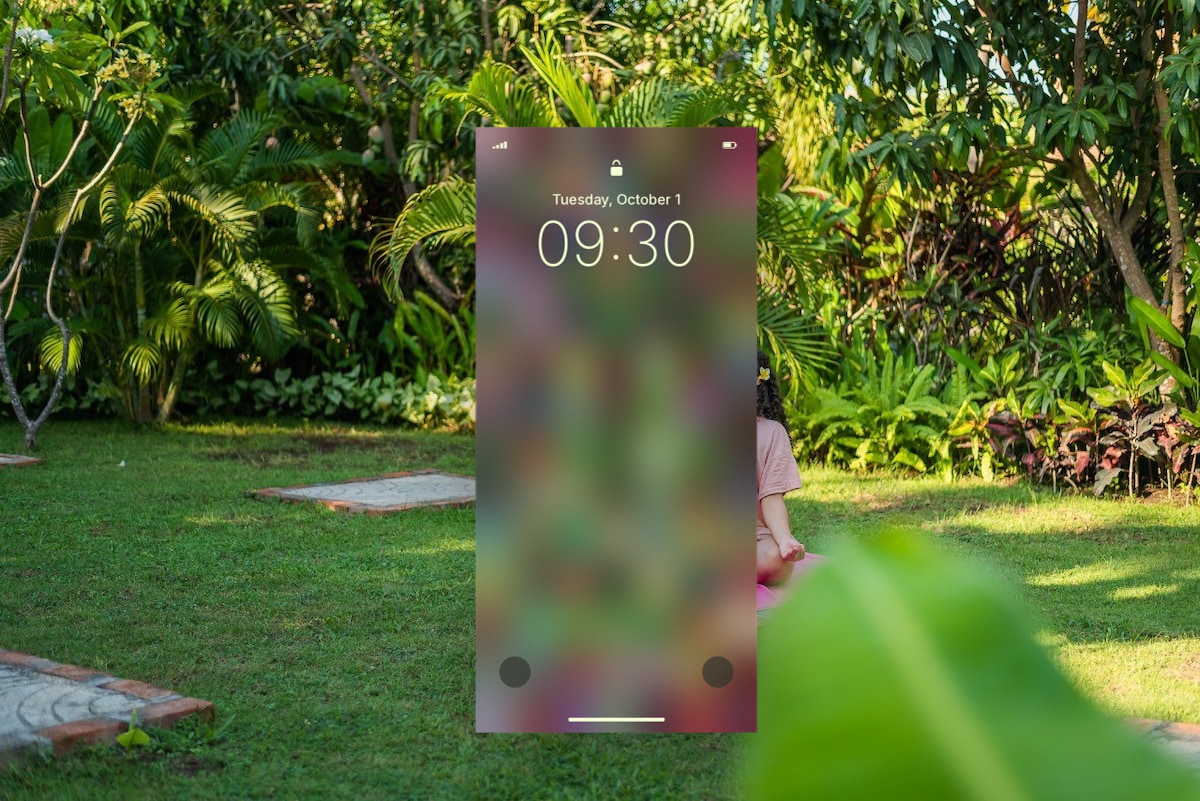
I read 9.30
